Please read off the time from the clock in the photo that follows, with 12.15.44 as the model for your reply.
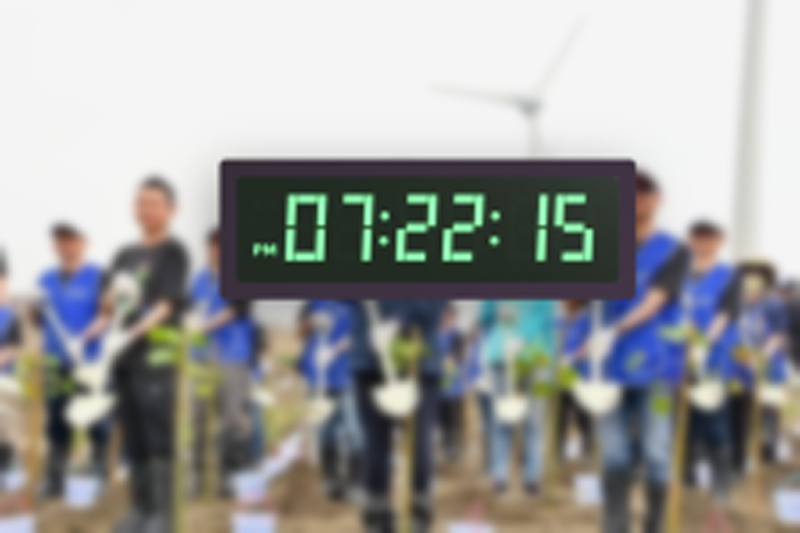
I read 7.22.15
